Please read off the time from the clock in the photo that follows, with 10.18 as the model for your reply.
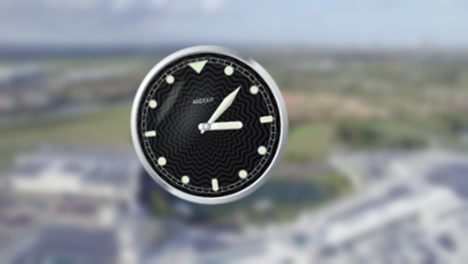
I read 3.08
